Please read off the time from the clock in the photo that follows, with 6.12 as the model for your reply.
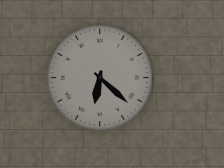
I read 6.22
